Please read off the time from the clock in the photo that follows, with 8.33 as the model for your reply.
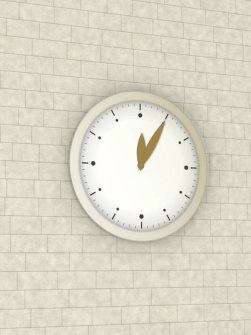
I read 12.05
